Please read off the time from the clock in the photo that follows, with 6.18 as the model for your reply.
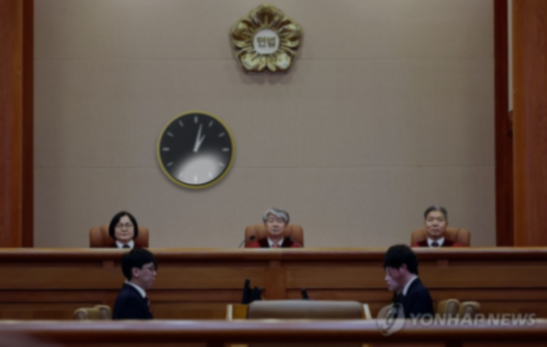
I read 1.02
